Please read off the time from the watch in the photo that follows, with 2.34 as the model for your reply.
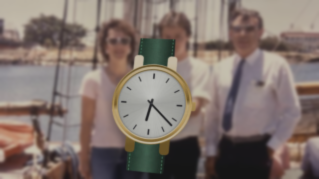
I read 6.22
